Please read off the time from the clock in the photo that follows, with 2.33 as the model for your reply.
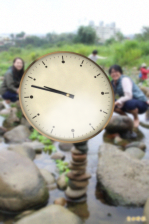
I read 9.48
